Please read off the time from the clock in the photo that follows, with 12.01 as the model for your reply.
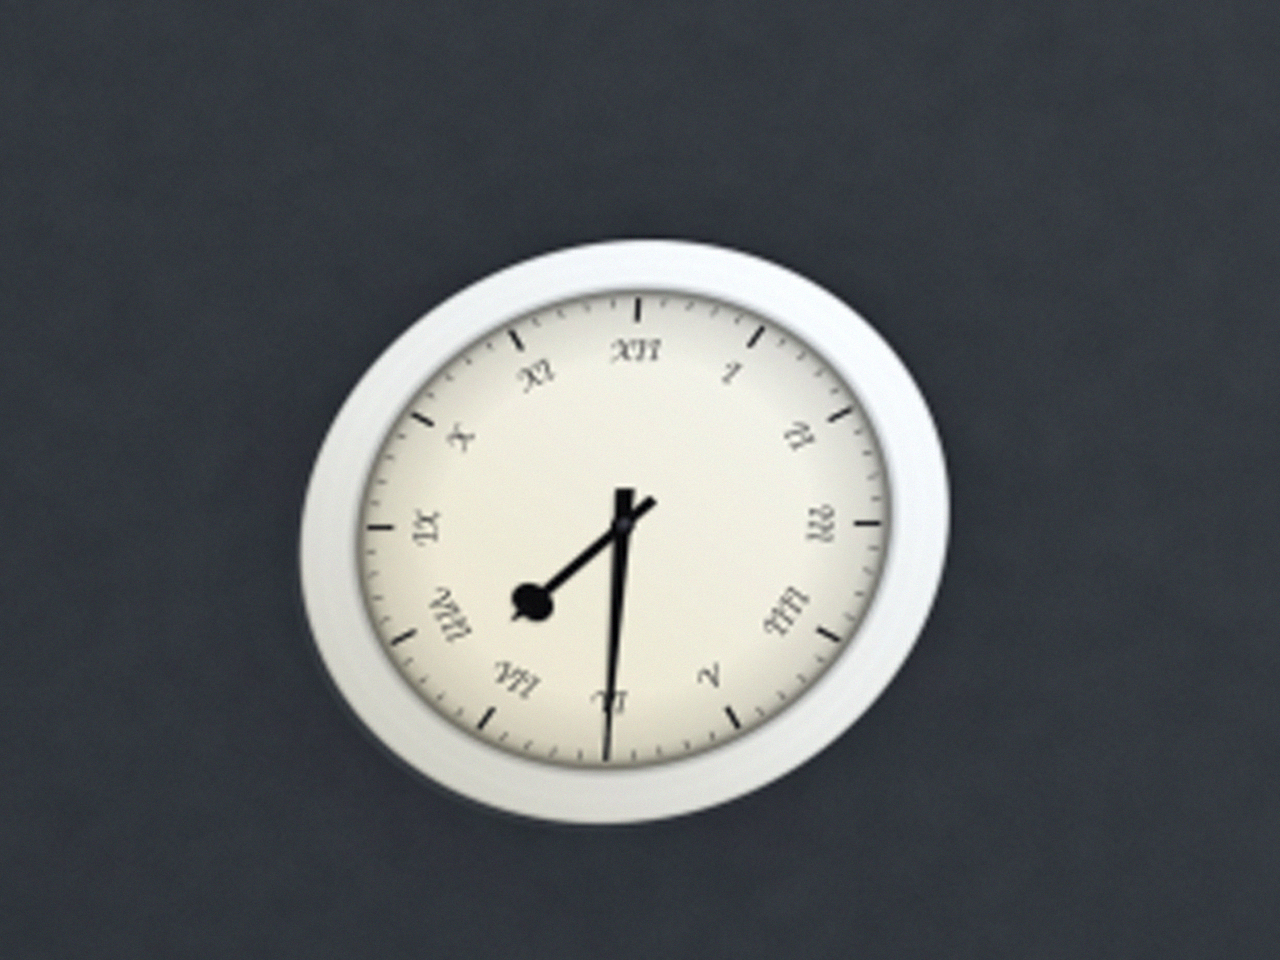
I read 7.30
